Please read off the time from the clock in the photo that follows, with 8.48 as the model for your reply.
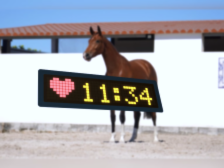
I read 11.34
